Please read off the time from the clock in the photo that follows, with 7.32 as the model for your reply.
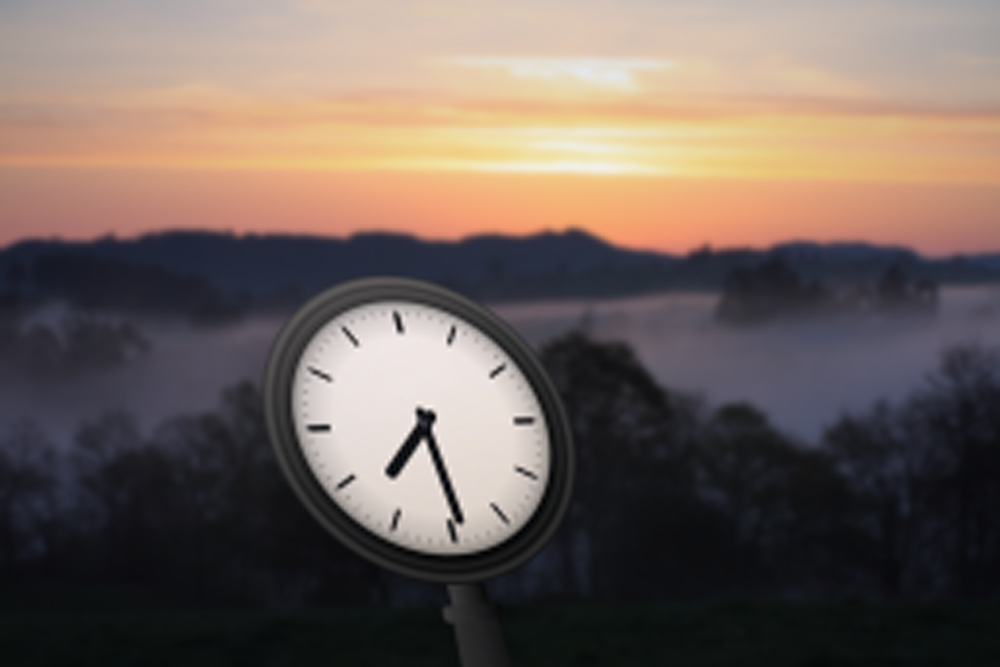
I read 7.29
